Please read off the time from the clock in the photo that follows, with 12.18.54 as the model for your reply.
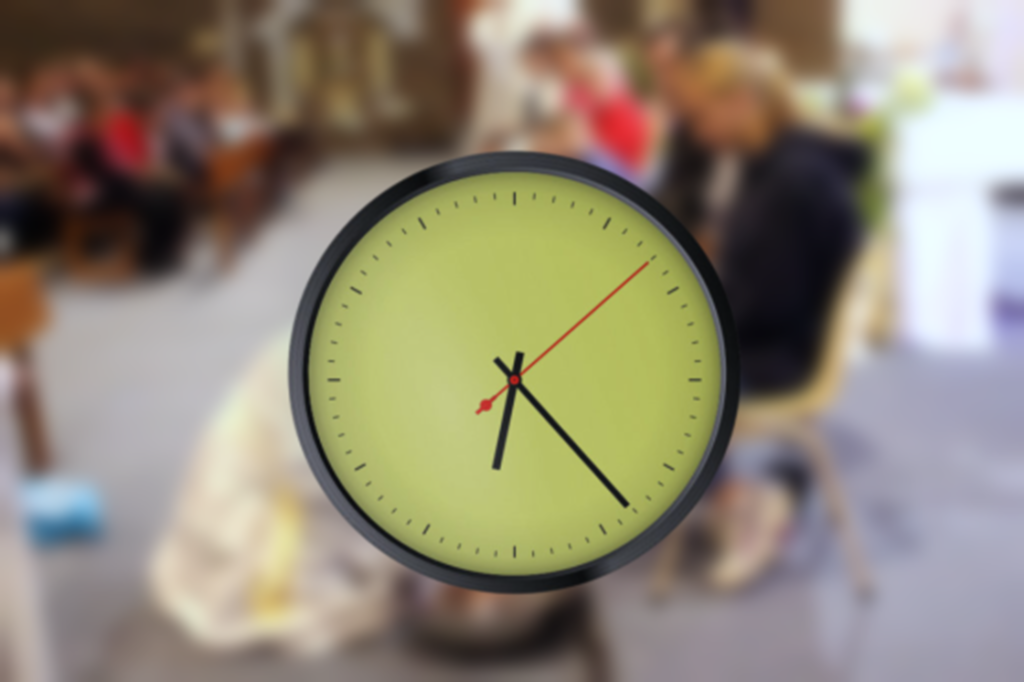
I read 6.23.08
